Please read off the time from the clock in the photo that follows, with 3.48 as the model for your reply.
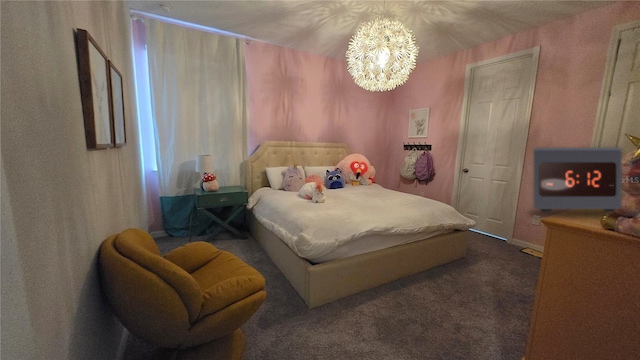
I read 6.12
